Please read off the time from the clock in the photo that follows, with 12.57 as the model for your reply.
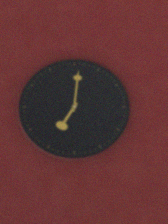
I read 7.01
